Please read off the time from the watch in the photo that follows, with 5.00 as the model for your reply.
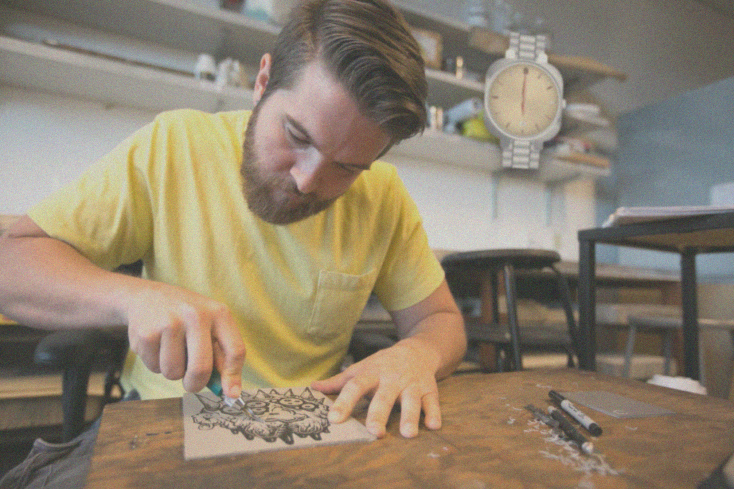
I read 6.00
